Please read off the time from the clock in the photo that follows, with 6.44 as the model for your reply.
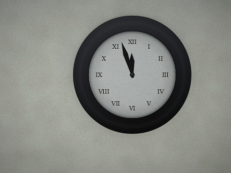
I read 11.57
